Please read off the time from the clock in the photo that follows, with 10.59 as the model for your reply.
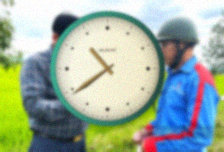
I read 10.39
